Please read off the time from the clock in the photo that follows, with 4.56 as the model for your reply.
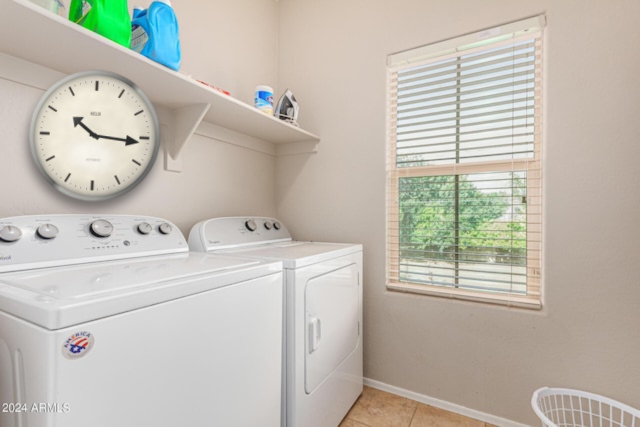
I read 10.16
